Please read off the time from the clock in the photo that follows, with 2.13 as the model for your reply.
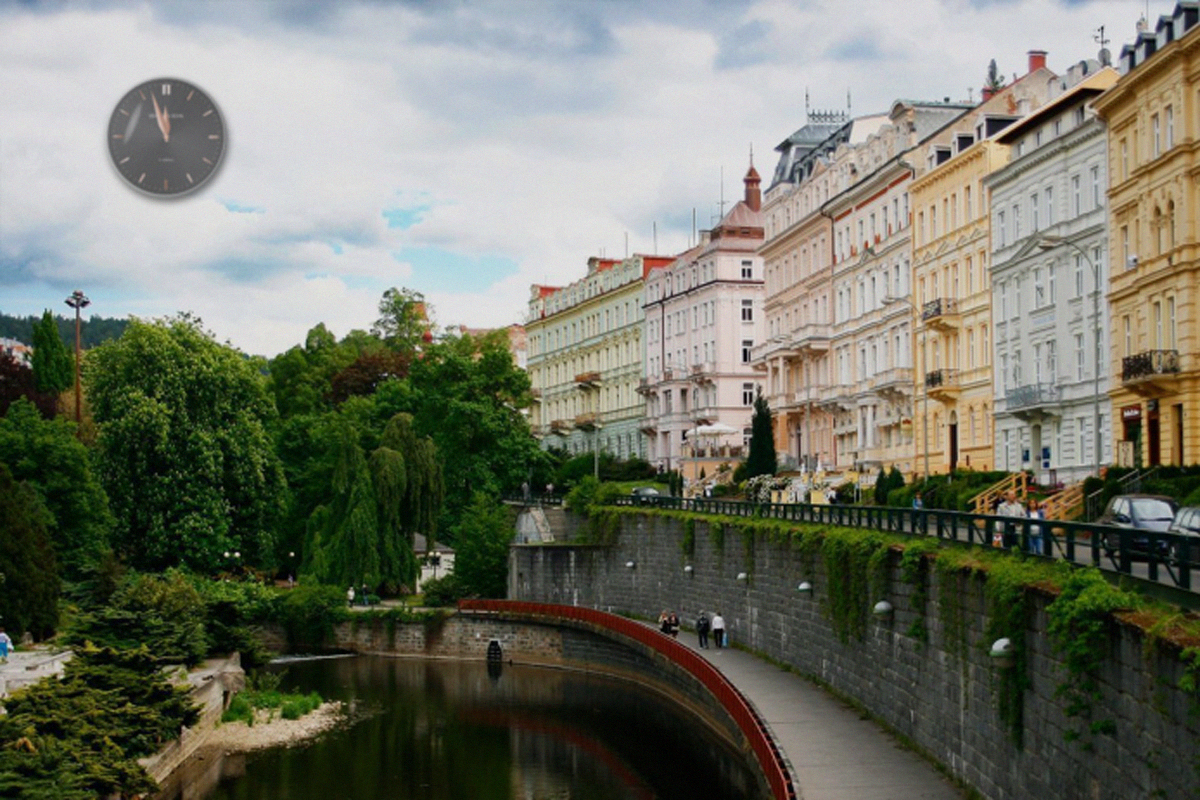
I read 11.57
